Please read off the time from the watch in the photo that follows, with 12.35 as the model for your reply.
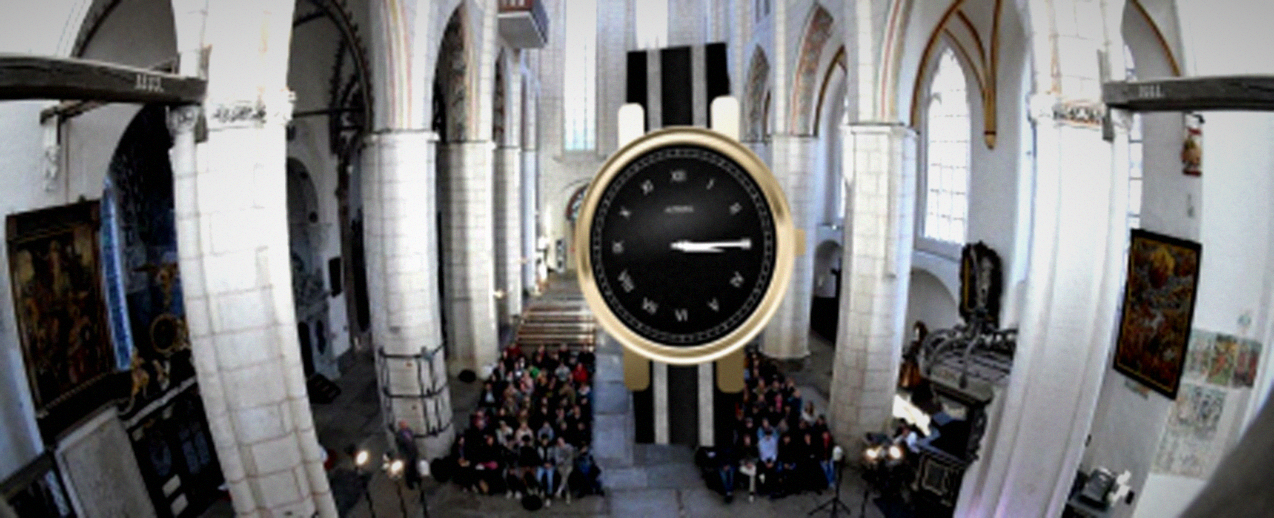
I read 3.15
